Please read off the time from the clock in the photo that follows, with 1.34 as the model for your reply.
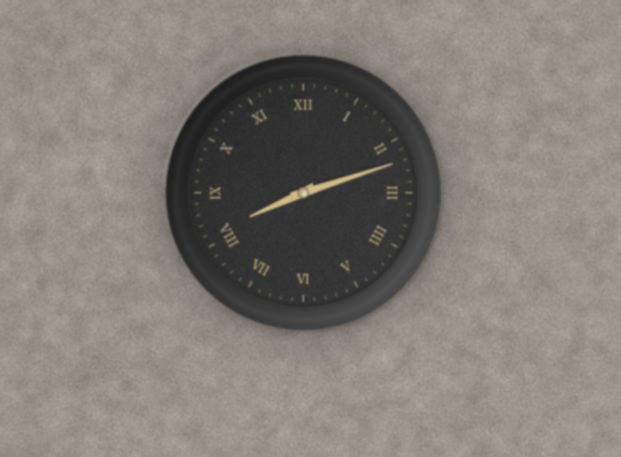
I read 8.12
